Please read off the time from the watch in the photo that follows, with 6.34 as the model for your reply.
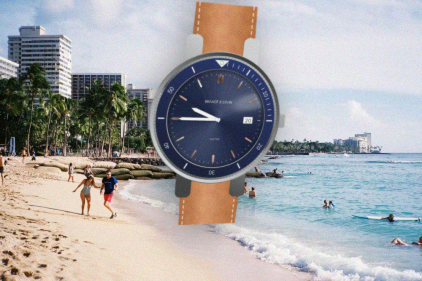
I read 9.45
